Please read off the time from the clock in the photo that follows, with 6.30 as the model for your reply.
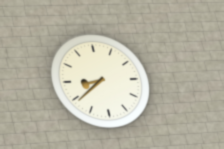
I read 8.39
